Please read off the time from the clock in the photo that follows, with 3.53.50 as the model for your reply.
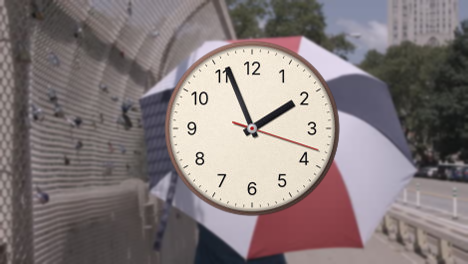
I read 1.56.18
